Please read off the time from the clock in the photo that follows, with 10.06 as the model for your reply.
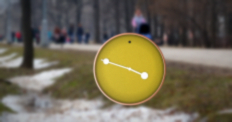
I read 3.48
